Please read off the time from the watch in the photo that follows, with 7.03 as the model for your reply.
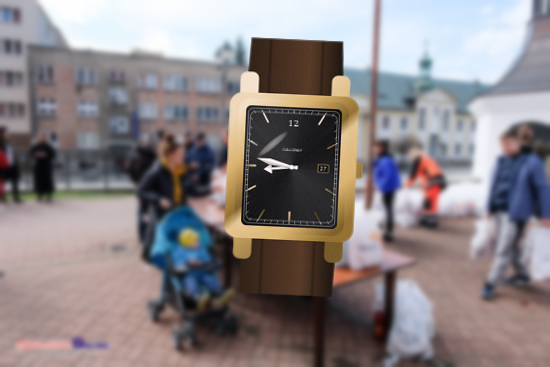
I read 8.47
